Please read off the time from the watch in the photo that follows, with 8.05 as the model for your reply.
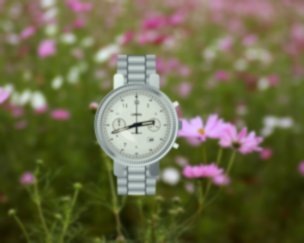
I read 2.42
